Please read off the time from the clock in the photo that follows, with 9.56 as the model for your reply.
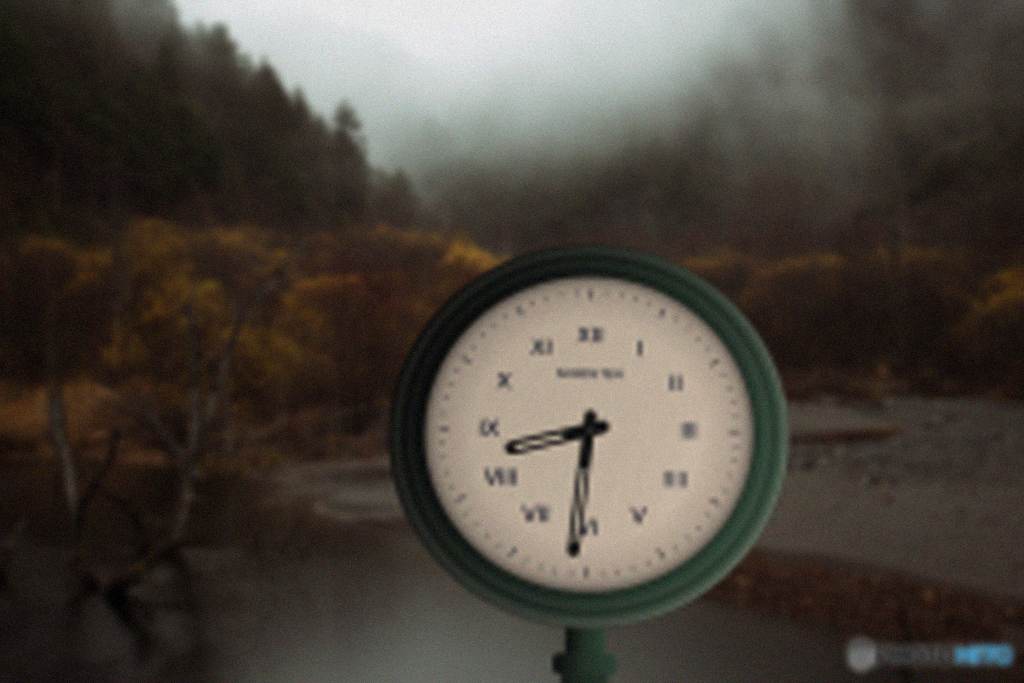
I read 8.31
